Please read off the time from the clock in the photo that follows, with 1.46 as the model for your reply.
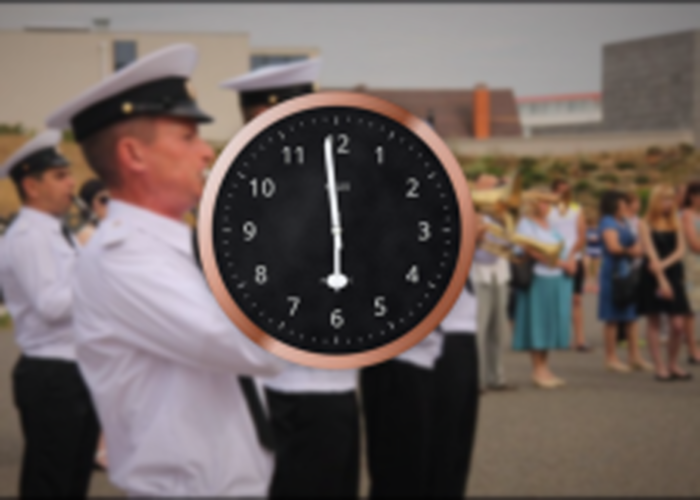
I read 5.59
